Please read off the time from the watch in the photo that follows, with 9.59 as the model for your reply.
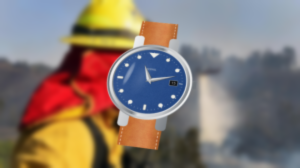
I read 11.12
